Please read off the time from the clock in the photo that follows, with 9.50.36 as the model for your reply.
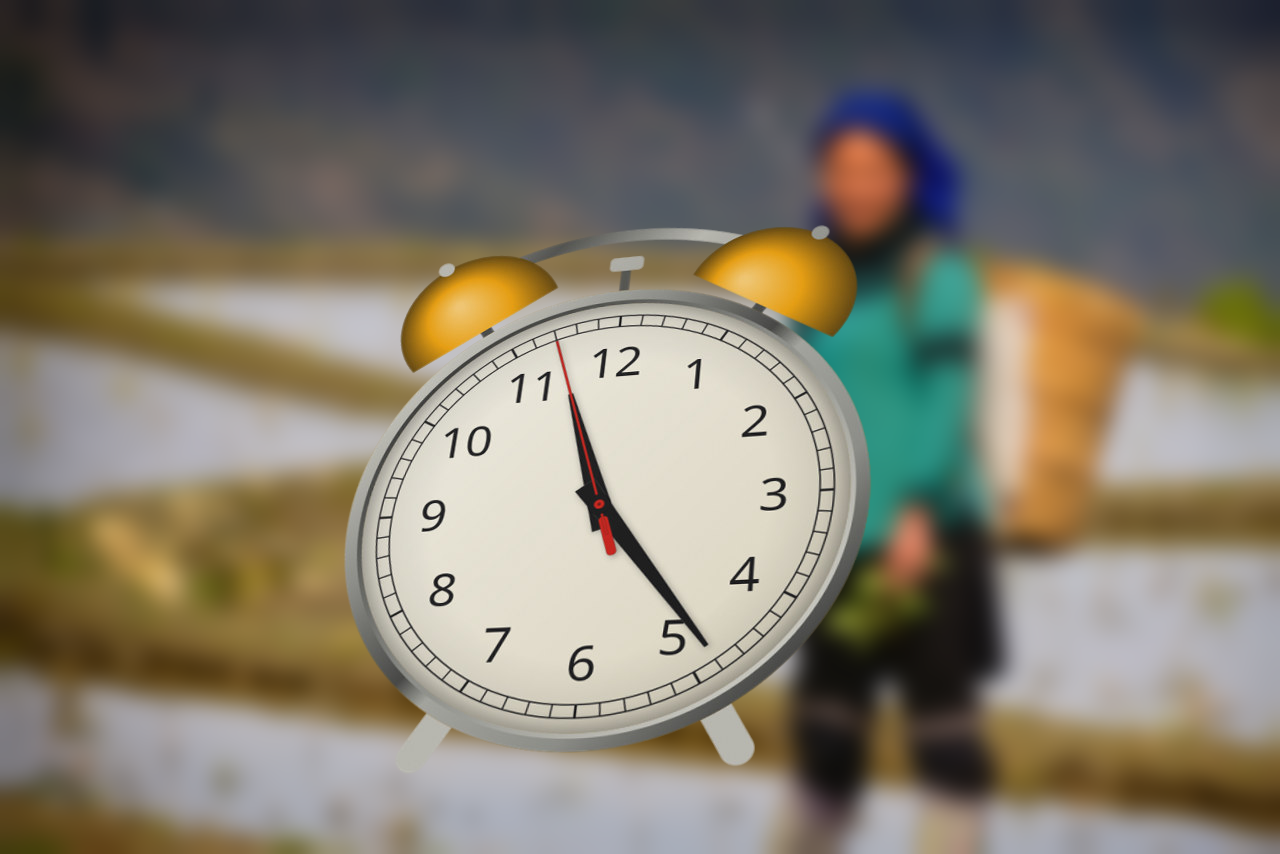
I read 11.23.57
